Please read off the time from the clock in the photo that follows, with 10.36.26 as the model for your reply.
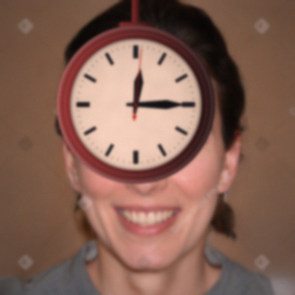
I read 12.15.01
